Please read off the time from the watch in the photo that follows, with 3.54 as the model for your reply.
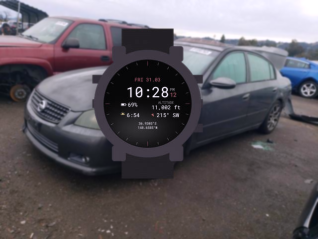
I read 10.28
